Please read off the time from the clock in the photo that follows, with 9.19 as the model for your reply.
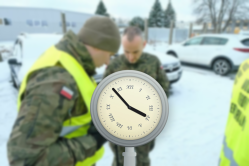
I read 3.53
